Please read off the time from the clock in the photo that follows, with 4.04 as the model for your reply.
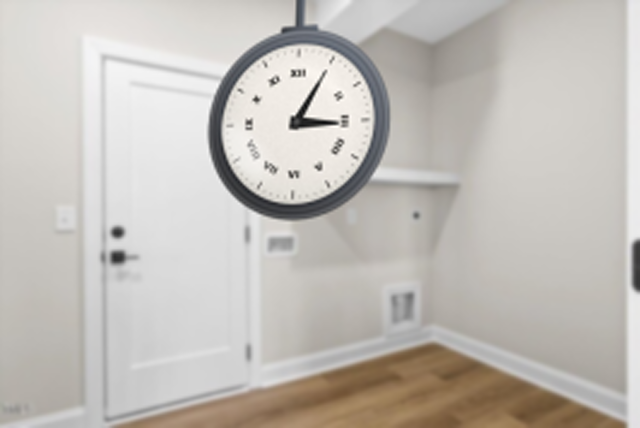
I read 3.05
